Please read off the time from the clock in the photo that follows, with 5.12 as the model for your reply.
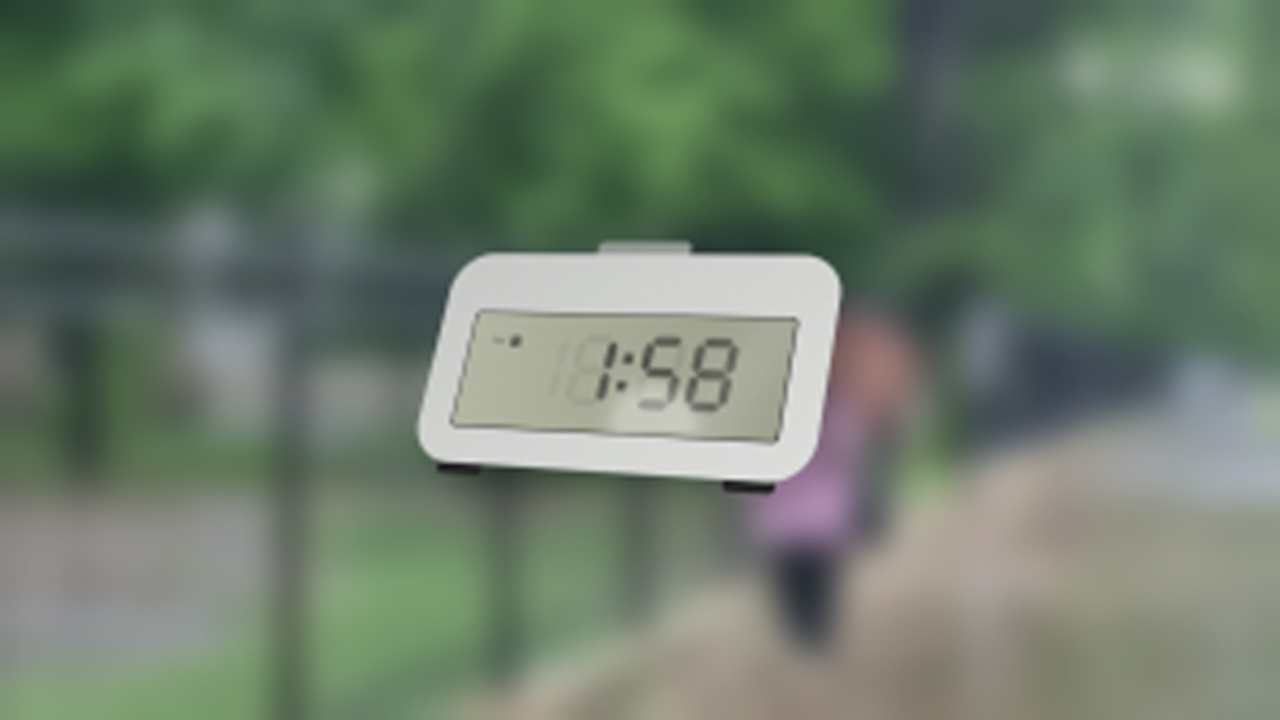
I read 1.58
